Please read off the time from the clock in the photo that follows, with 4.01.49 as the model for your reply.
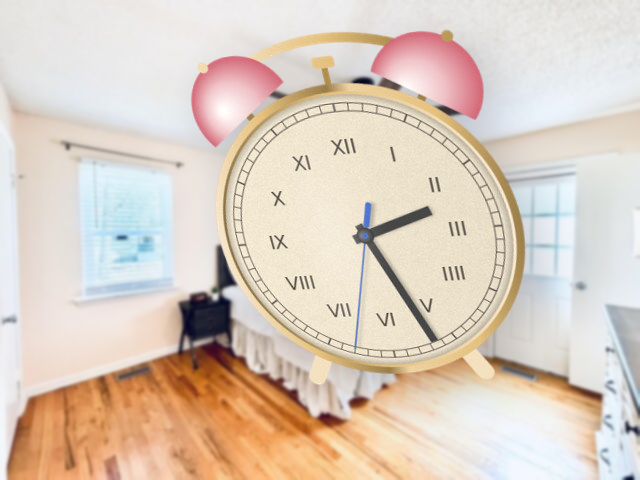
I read 2.26.33
